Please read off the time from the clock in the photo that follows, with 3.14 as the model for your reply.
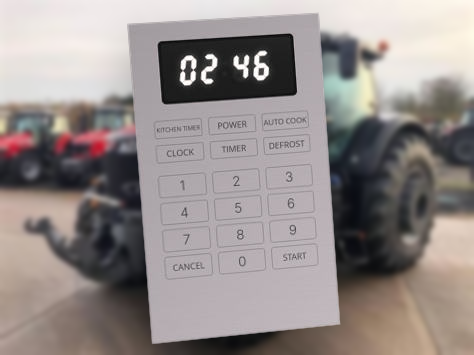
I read 2.46
